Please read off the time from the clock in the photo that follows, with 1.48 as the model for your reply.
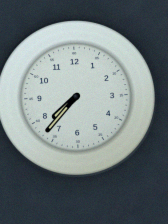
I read 7.37
